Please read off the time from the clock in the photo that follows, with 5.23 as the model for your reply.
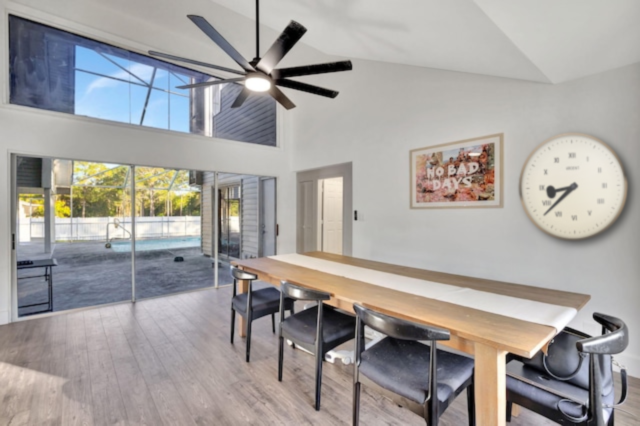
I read 8.38
